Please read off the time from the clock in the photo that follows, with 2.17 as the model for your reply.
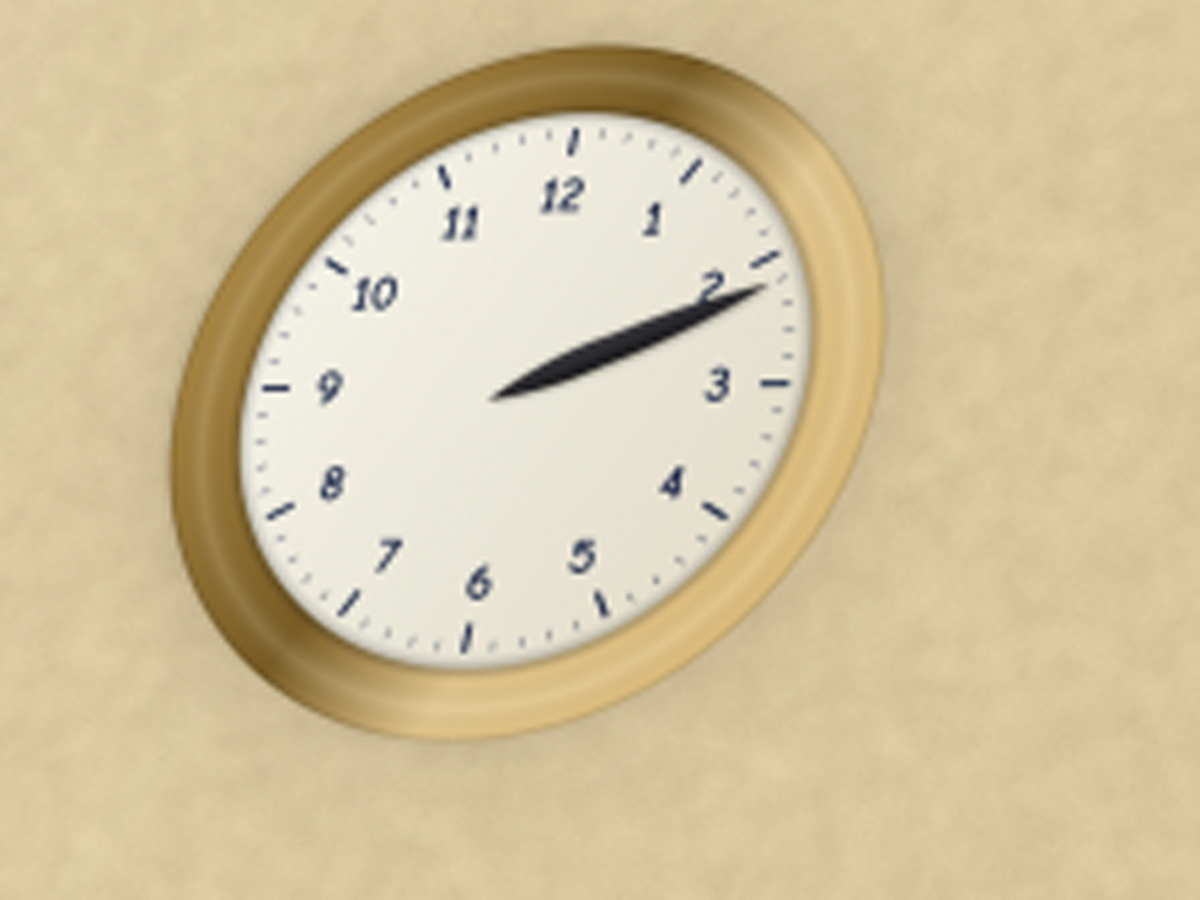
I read 2.11
